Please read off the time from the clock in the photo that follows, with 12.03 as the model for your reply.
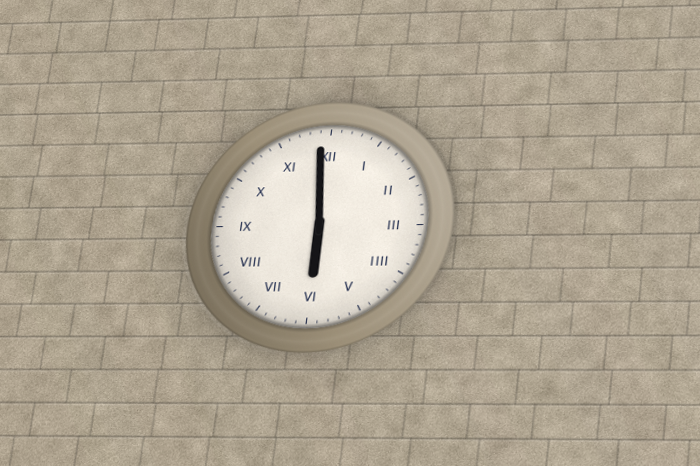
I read 5.59
